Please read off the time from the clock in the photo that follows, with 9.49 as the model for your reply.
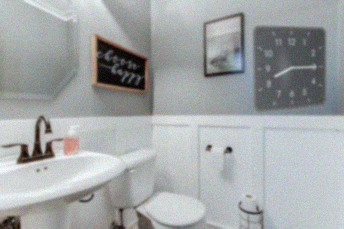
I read 8.15
